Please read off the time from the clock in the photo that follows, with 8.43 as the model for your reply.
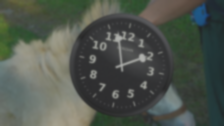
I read 1.57
